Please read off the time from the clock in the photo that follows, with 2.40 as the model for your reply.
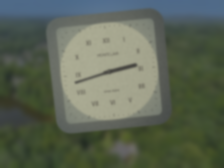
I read 2.43
